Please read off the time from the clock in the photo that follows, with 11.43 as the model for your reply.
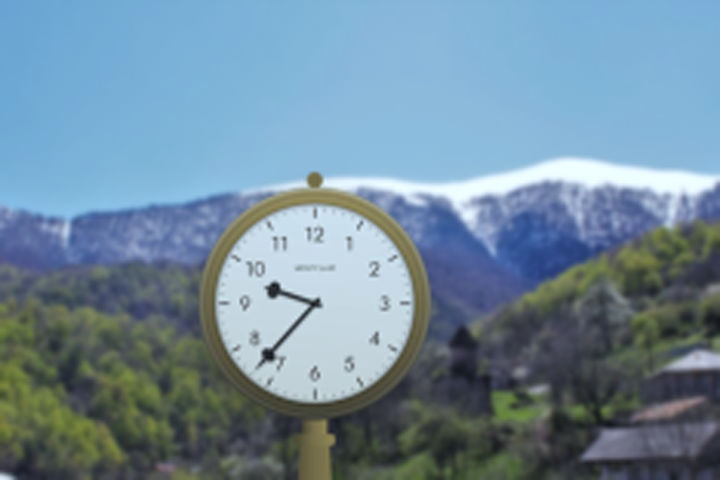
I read 9.37
